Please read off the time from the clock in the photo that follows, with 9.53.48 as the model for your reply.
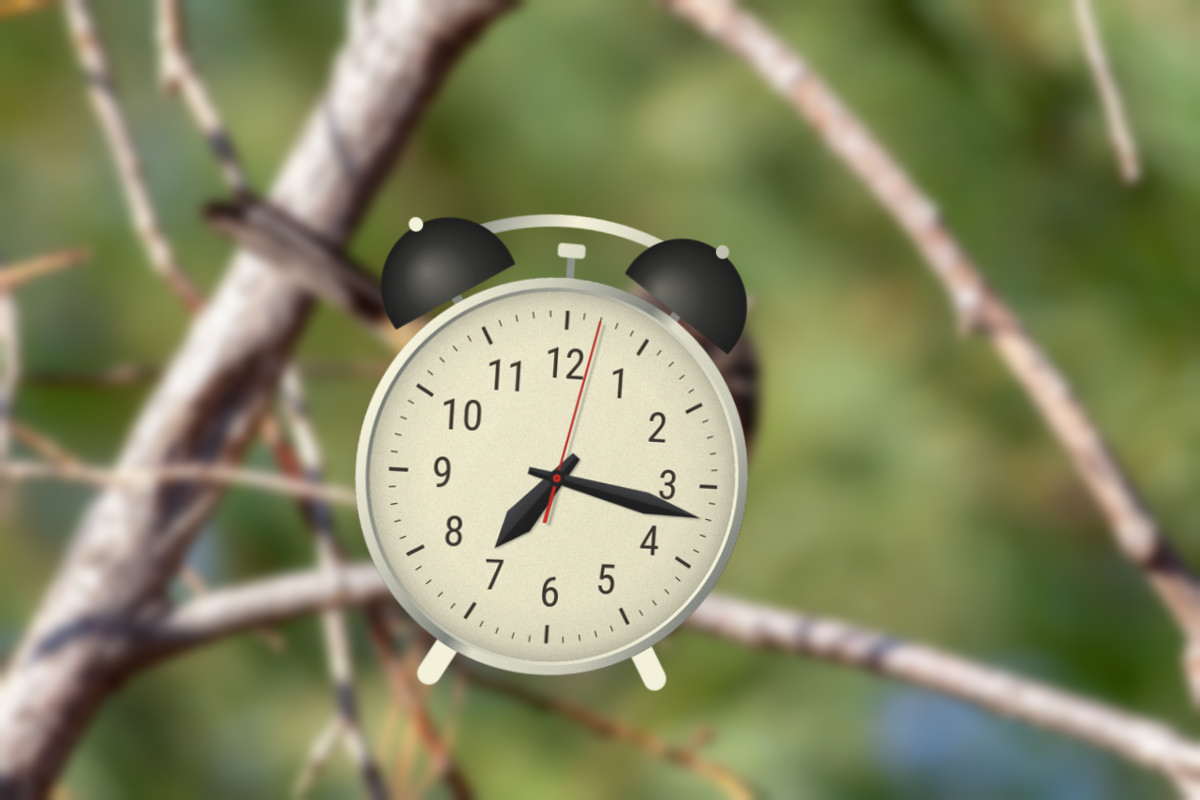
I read 7.17.02
